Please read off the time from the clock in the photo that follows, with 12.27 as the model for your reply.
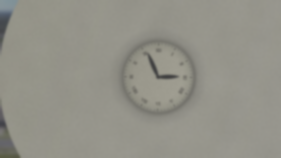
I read 2.56
